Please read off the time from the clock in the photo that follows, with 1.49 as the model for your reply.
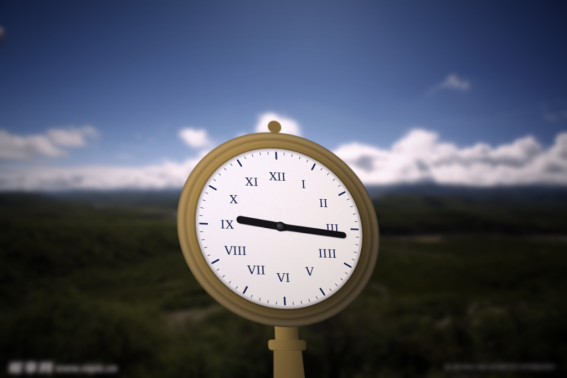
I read 9.16
